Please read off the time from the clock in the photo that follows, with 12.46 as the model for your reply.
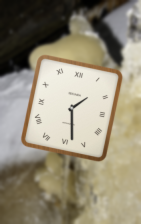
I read 1.28
